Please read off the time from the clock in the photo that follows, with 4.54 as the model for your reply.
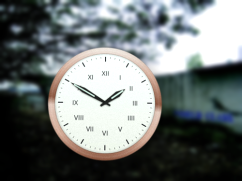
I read 1.50
